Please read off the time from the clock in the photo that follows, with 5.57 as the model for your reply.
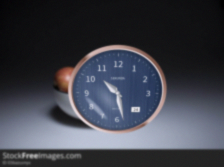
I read 10.28
